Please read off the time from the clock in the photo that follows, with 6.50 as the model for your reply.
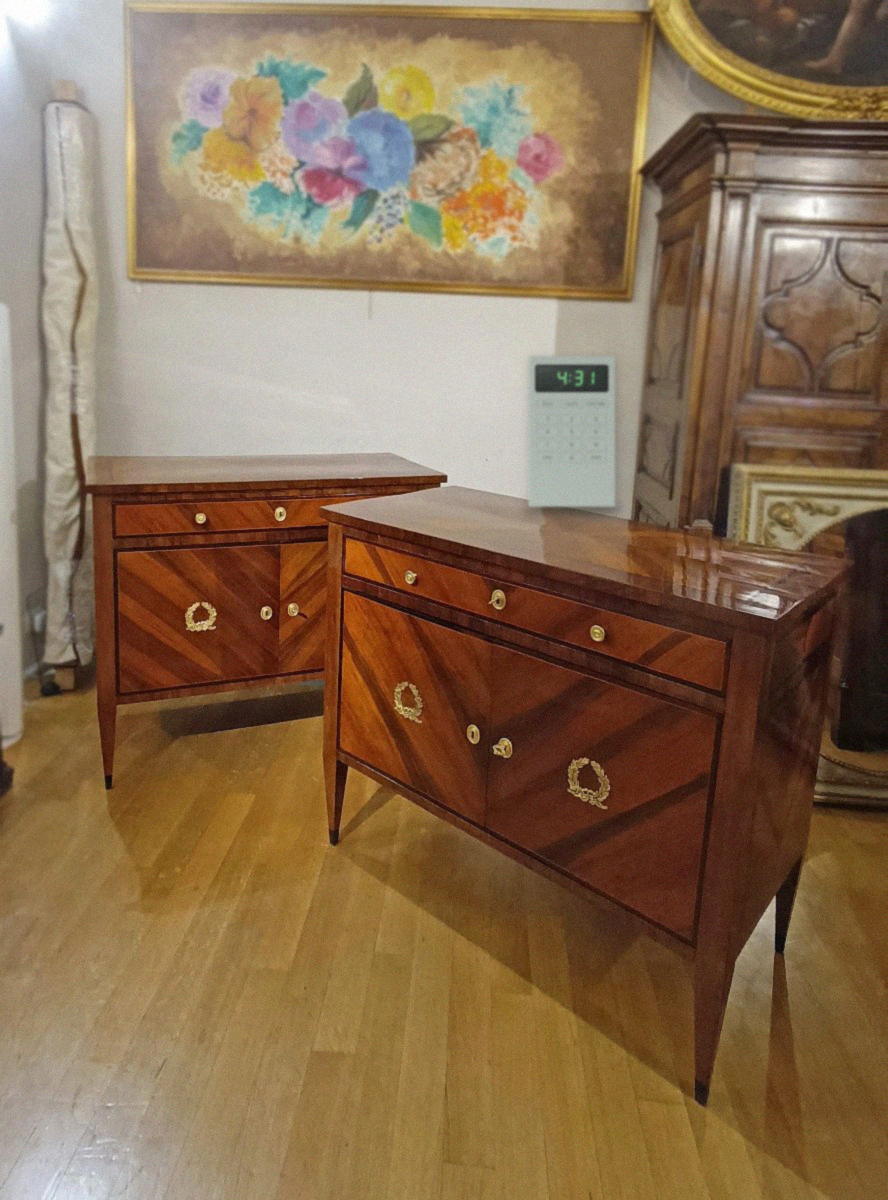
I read 4.31
